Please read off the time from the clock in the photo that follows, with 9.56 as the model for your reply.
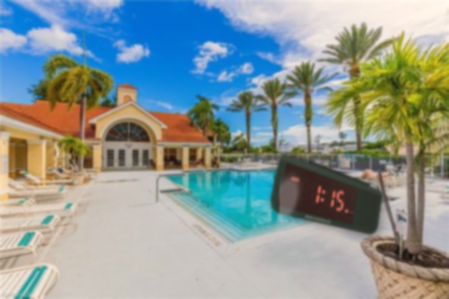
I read 1.15
